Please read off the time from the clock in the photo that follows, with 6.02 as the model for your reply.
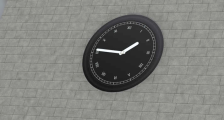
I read 1.46
